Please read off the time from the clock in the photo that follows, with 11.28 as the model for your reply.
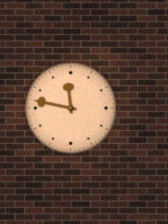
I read 11.47
